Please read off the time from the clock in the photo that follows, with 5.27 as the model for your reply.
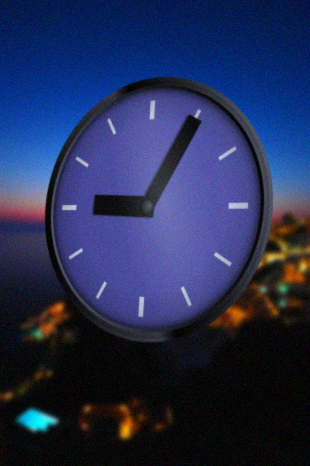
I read 9.05
